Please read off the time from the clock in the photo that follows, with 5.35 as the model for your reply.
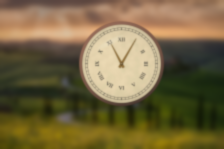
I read 11.05
